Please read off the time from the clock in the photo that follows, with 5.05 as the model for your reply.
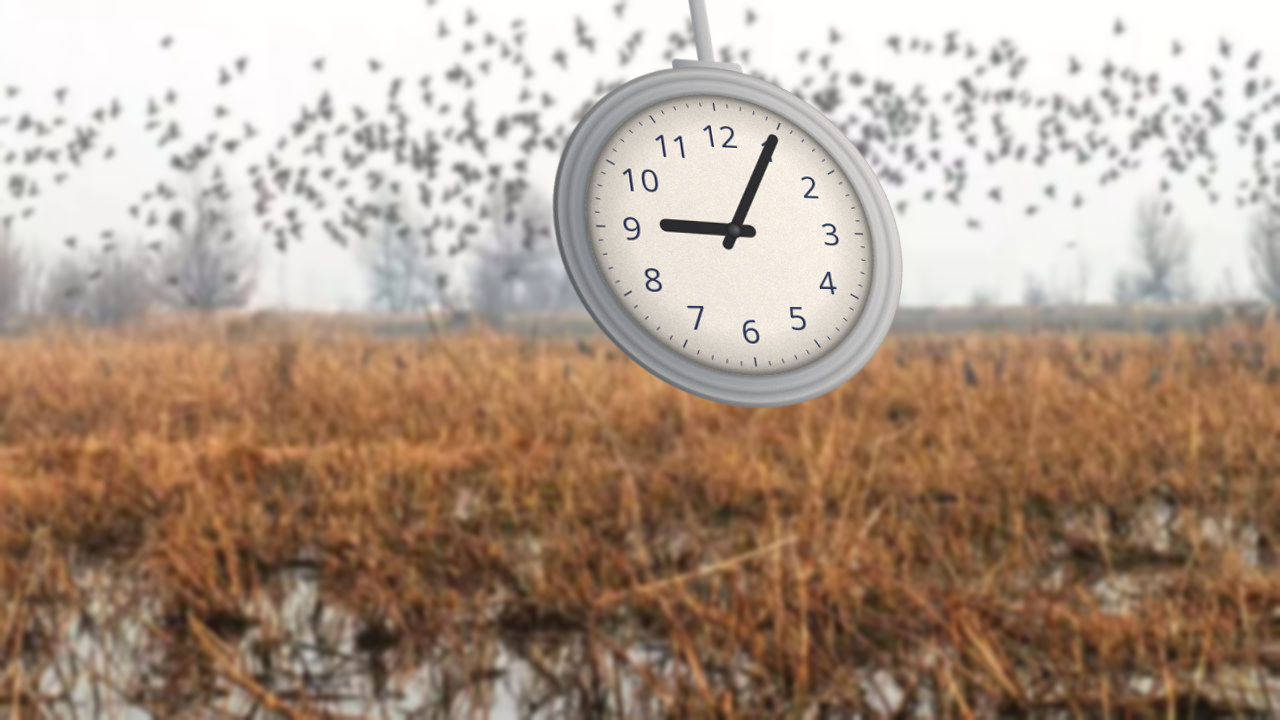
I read 9.05
